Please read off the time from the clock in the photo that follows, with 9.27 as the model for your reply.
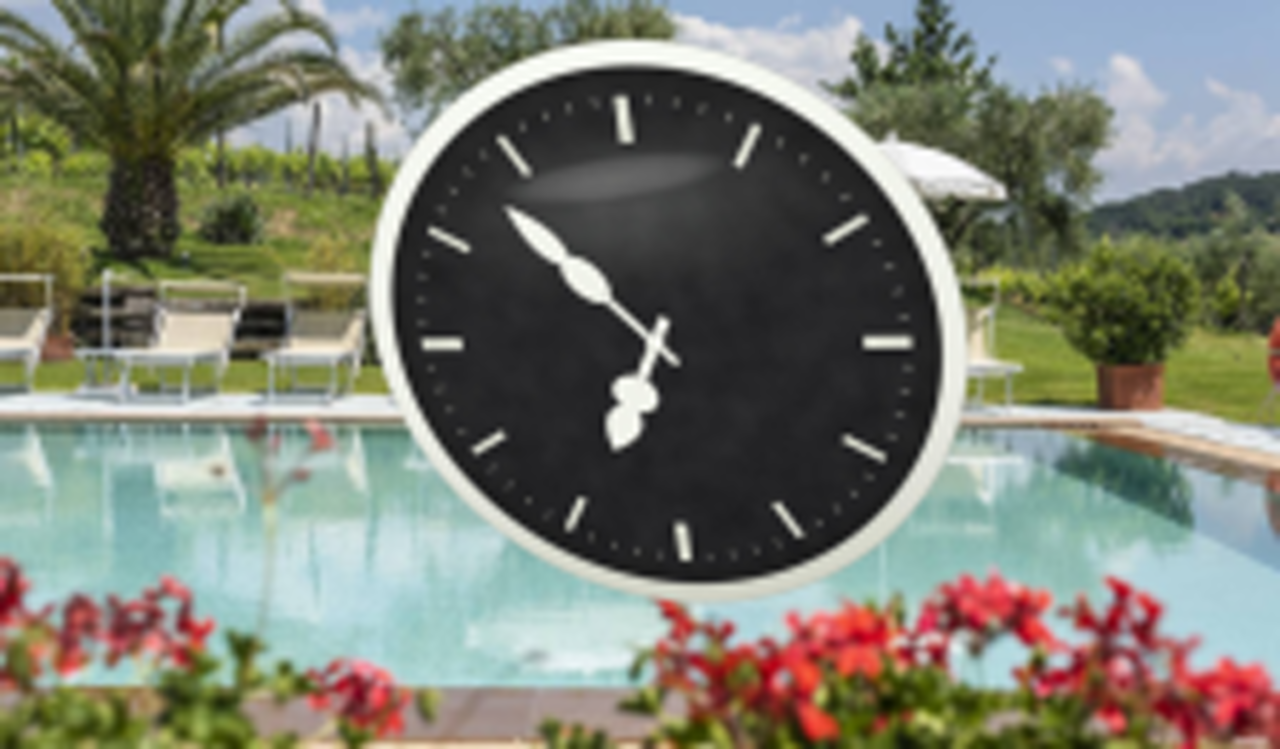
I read 6.53
